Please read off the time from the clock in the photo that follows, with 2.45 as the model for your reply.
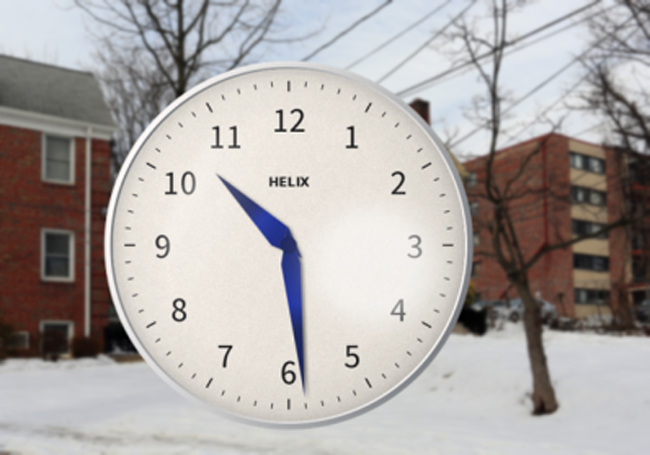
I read 10.29
